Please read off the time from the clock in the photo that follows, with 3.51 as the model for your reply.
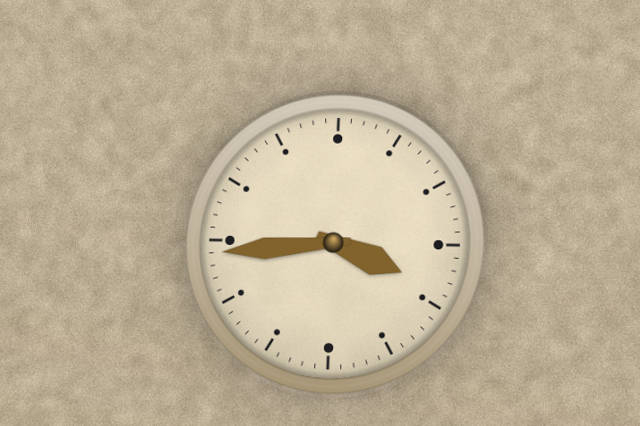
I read 3.44
